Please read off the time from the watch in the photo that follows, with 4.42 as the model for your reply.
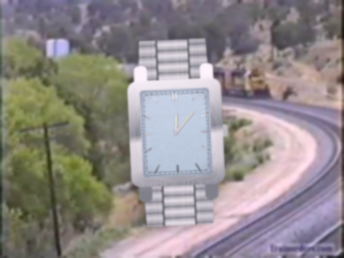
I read 12.07
